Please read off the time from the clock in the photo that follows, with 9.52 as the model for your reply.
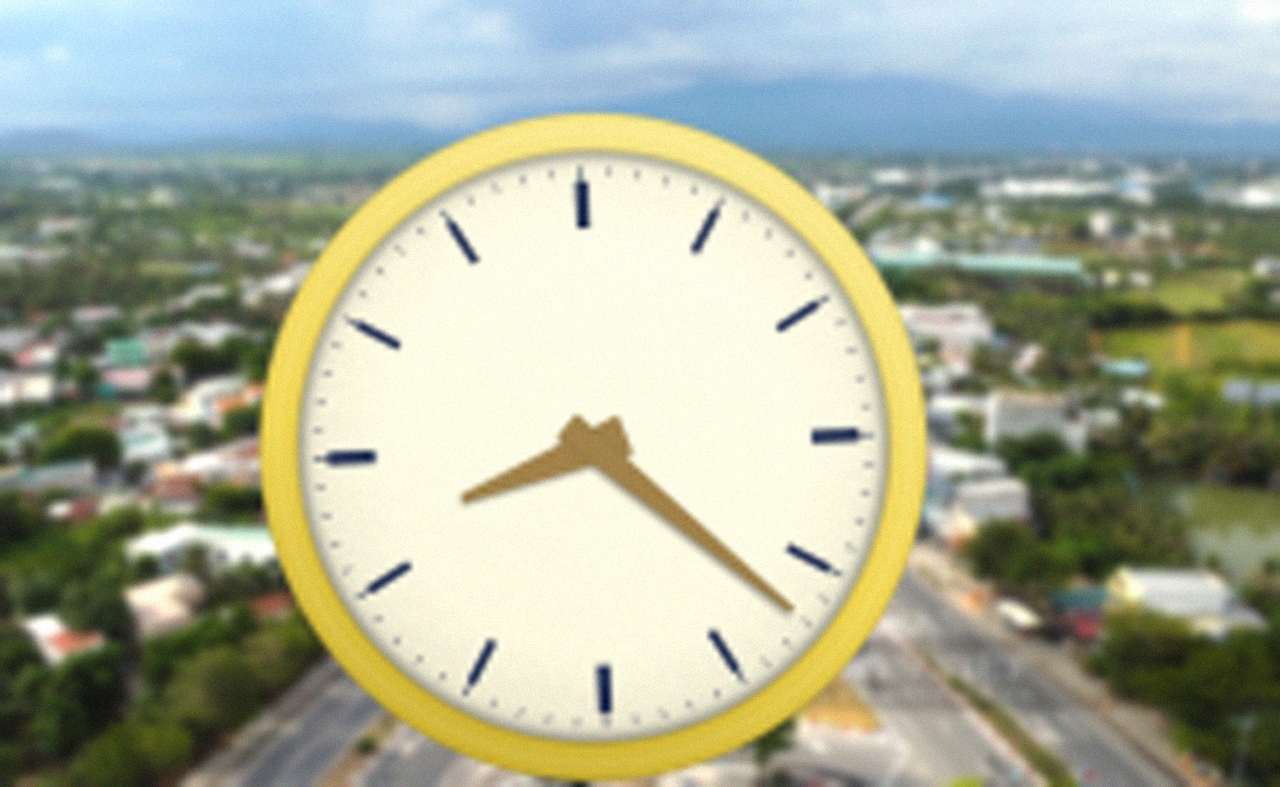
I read 8.22
